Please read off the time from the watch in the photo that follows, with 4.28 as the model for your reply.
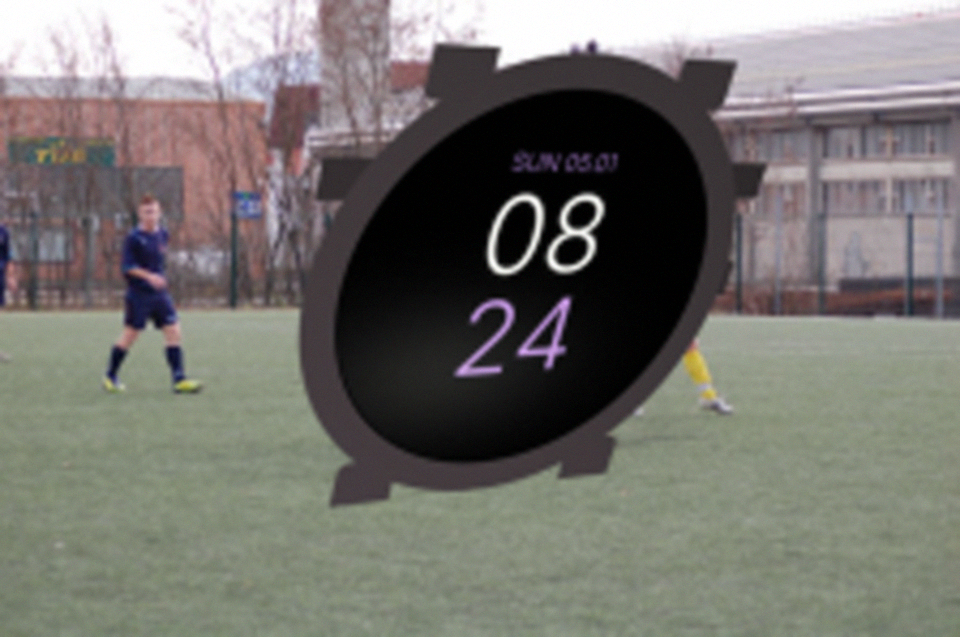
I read 8.24
